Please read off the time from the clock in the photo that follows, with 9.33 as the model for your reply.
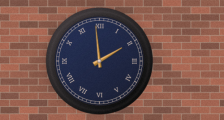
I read 1.59
